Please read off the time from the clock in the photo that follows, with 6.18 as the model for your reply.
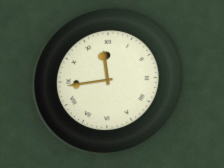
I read 11.44
